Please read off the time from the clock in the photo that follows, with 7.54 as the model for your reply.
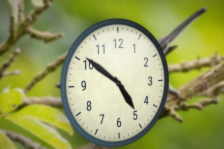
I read 4.51
